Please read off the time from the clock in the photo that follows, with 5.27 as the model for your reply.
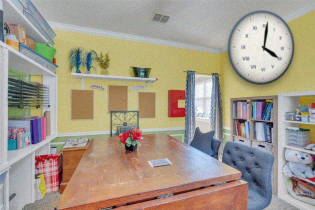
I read 4.01
